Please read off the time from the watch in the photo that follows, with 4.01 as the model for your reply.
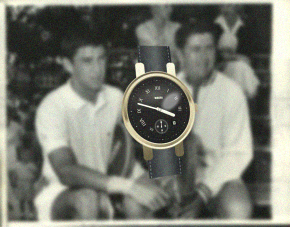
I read 3.48
